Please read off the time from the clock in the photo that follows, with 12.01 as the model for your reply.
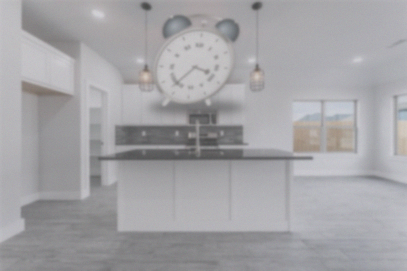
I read 3.37
